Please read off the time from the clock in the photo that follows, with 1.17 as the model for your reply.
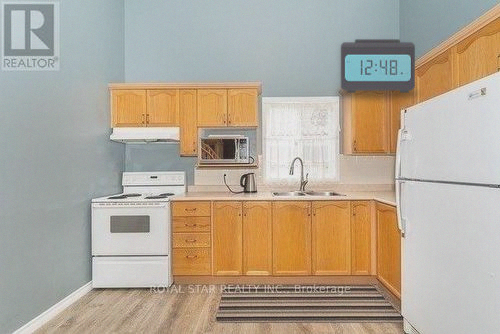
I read 12.48
